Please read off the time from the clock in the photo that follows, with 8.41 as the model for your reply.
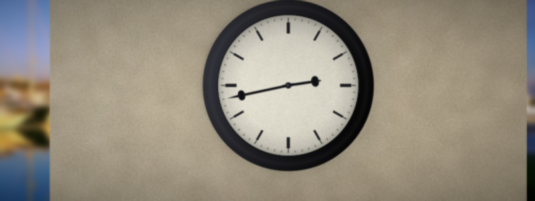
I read 2.43
